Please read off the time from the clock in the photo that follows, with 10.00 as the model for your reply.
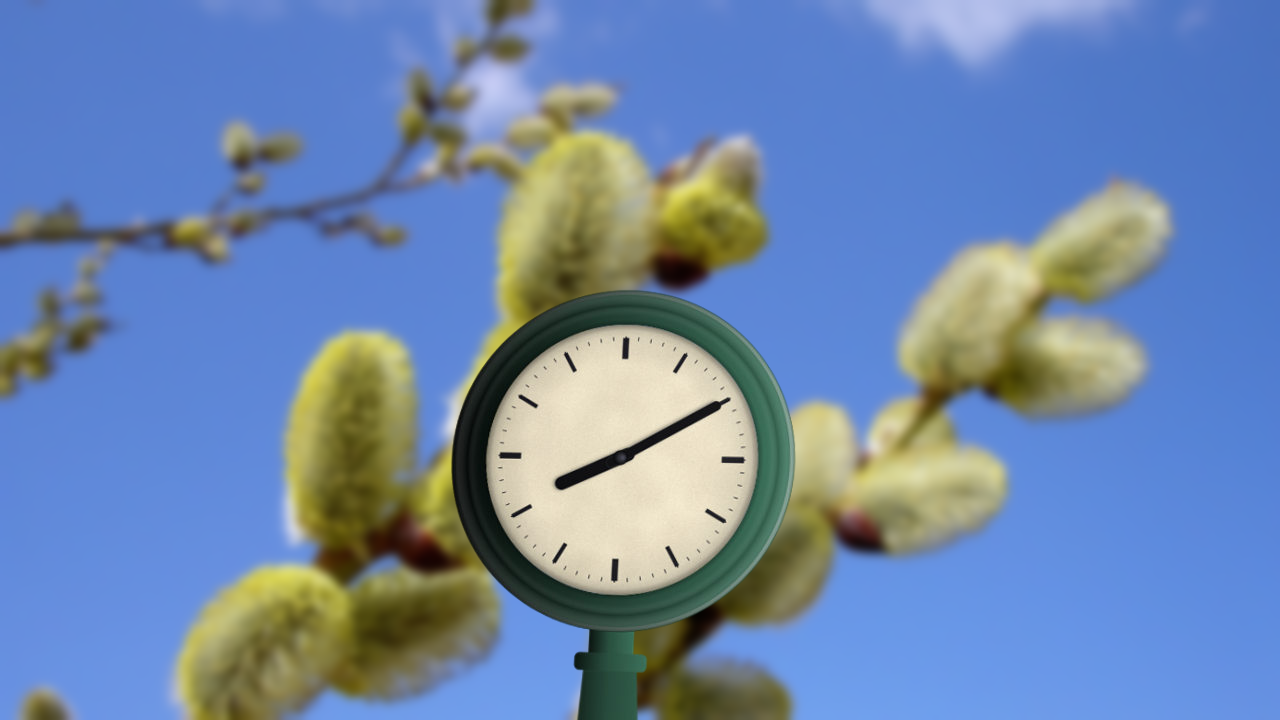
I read 8.10
